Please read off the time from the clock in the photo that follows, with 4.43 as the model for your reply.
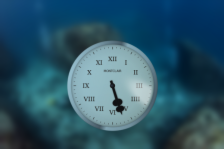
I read 5.27
